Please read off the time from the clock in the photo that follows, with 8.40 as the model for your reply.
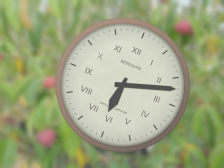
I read 6.12
